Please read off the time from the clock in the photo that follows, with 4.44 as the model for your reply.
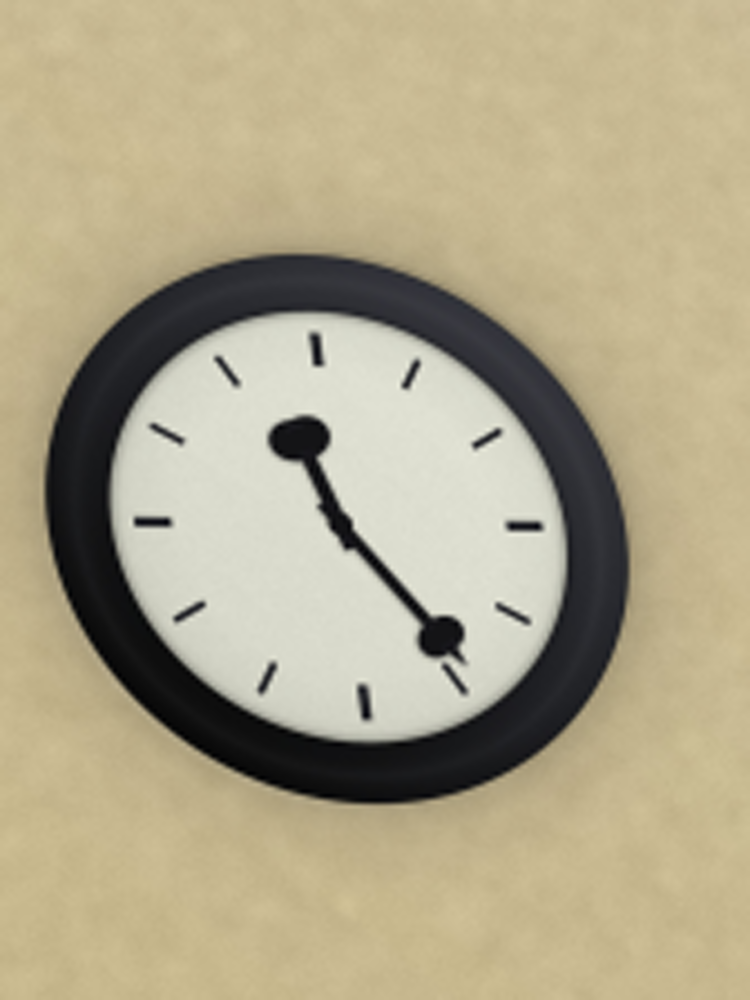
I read 11.24
